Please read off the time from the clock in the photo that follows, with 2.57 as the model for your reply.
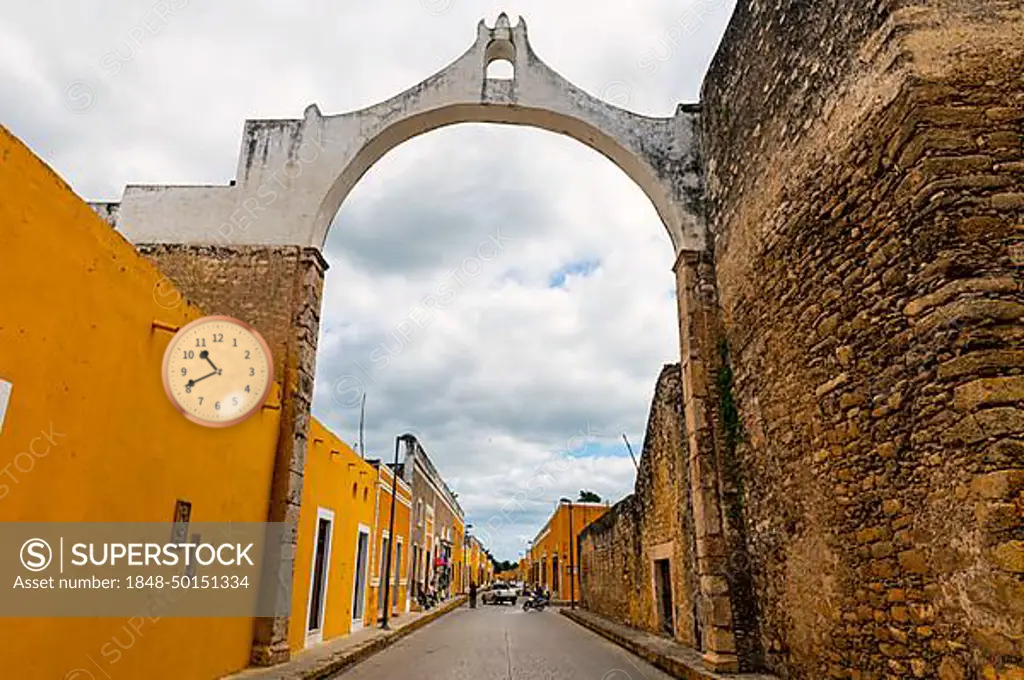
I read 10.41
